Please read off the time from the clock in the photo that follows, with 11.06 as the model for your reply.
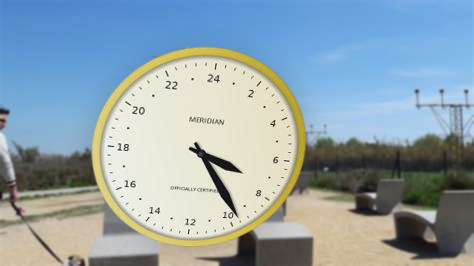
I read 7.24
